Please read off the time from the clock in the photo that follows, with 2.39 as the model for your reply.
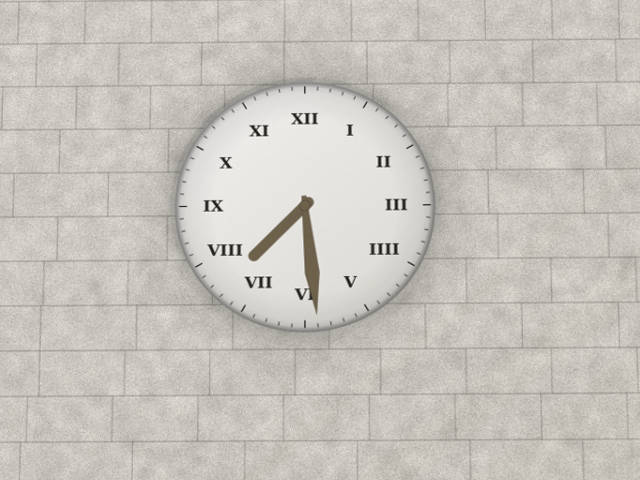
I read 7.29
